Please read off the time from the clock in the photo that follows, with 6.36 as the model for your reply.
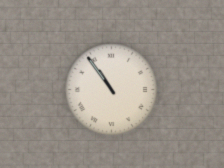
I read 10.54
